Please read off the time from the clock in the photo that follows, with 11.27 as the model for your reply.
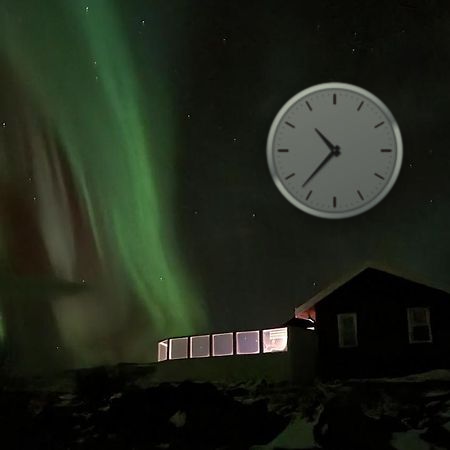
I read 10.37
